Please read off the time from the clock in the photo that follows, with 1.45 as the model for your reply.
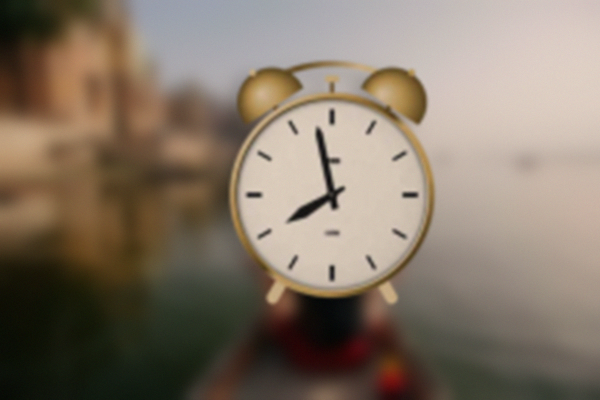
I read 7.58
